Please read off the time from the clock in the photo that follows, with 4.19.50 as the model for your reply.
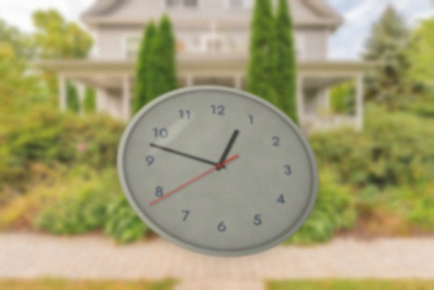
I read 12.47.39
